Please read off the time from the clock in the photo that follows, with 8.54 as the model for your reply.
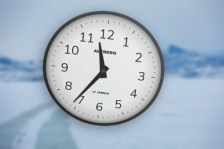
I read 11.36
